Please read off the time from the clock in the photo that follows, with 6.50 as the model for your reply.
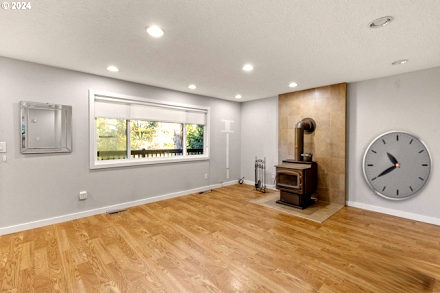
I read 10.40
